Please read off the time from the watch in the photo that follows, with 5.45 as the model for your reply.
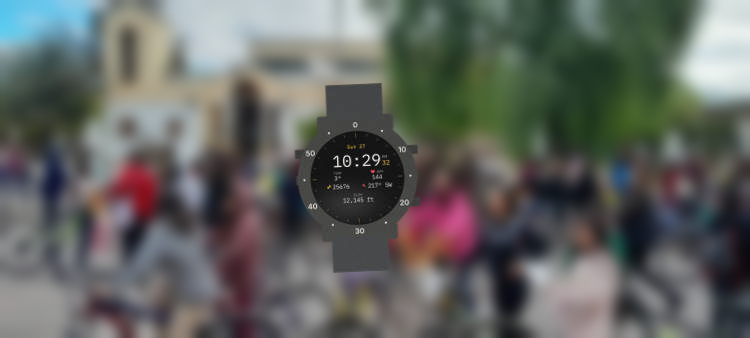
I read 10.29
